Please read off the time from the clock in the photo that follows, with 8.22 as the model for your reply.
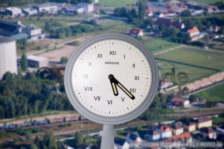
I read 5.22
